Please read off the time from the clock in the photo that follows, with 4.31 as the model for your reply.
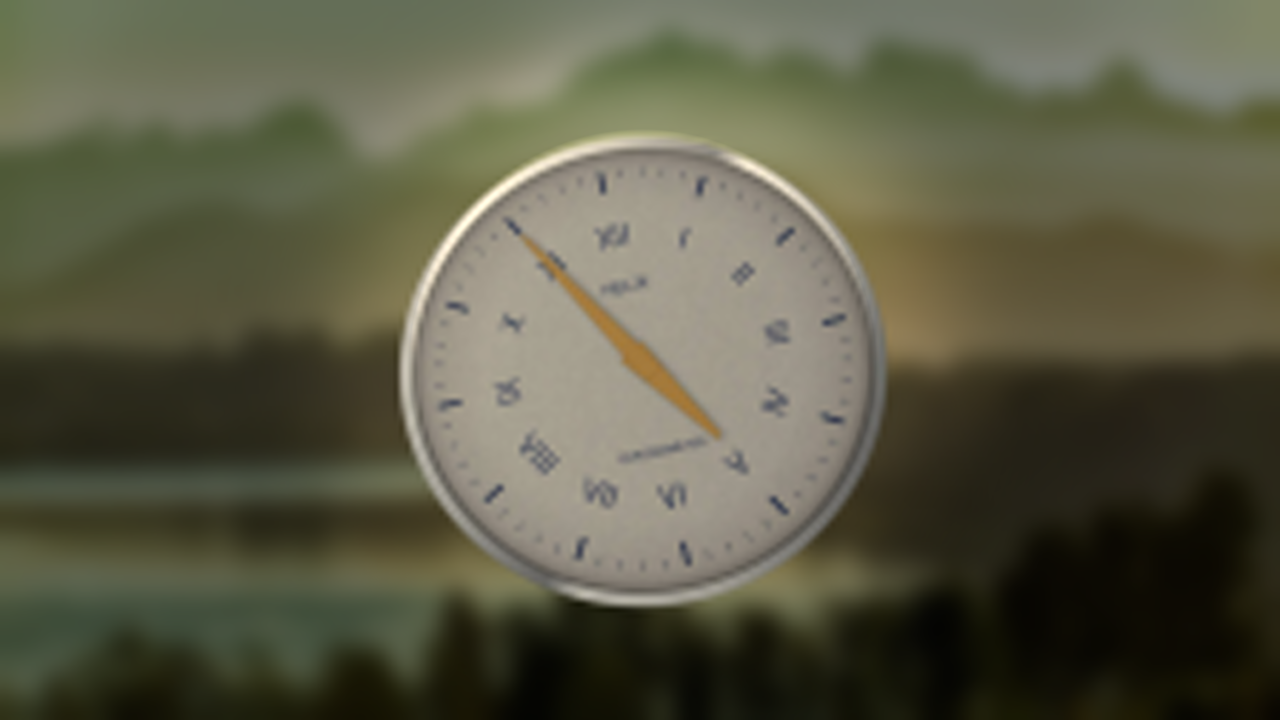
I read 4.55
